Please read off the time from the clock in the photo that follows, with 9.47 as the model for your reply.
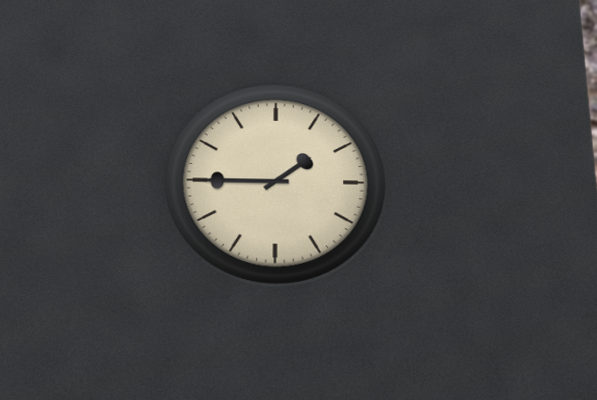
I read 1.45
